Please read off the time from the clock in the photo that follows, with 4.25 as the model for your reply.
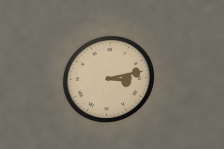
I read 3.13
